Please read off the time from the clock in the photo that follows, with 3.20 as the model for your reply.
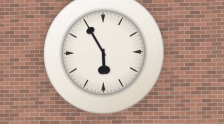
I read 5.55
